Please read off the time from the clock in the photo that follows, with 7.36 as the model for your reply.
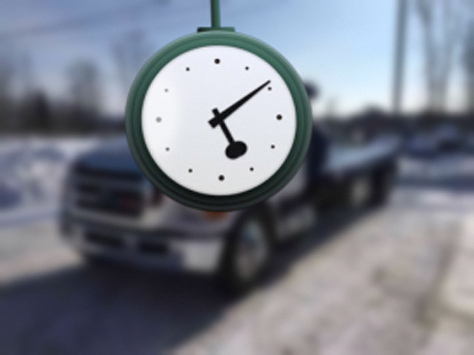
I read 5.09
